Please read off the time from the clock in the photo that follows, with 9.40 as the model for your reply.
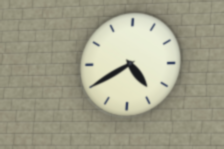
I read 4.40
